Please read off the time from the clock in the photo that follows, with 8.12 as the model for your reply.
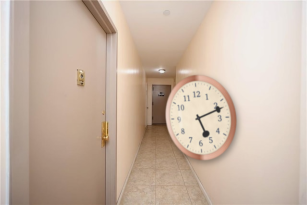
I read 5.12
